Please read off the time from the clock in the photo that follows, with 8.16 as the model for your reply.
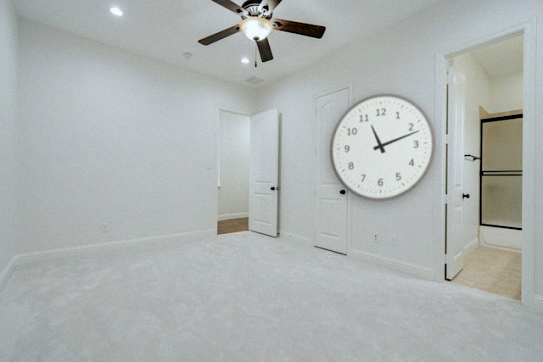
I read 11.12
